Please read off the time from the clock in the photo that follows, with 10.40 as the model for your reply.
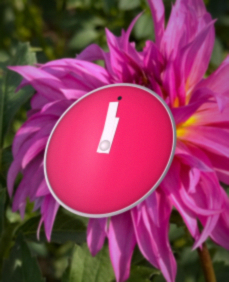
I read 11.59
